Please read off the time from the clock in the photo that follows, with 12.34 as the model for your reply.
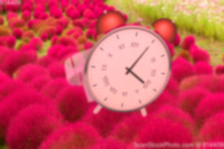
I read 4.05
